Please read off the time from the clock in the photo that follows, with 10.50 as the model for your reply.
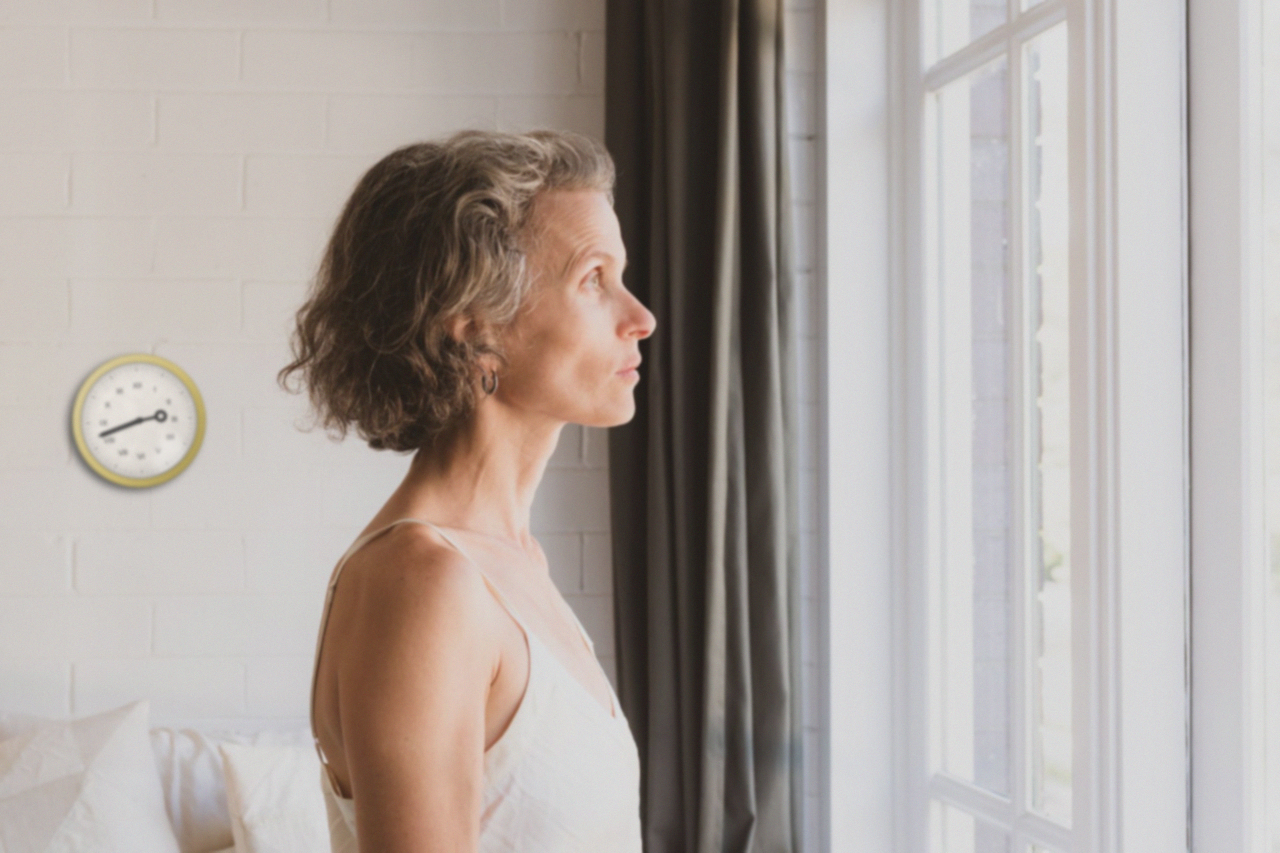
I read 2.42
